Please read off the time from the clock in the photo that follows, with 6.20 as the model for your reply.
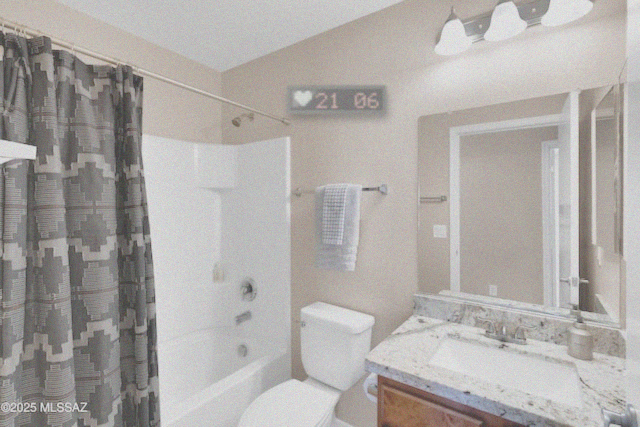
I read 21.06
